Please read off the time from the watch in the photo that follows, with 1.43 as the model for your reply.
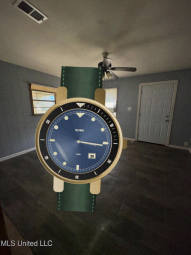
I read 3.16
